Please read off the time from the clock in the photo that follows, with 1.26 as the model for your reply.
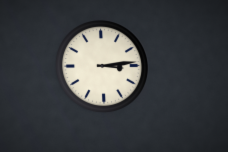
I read 3.14
